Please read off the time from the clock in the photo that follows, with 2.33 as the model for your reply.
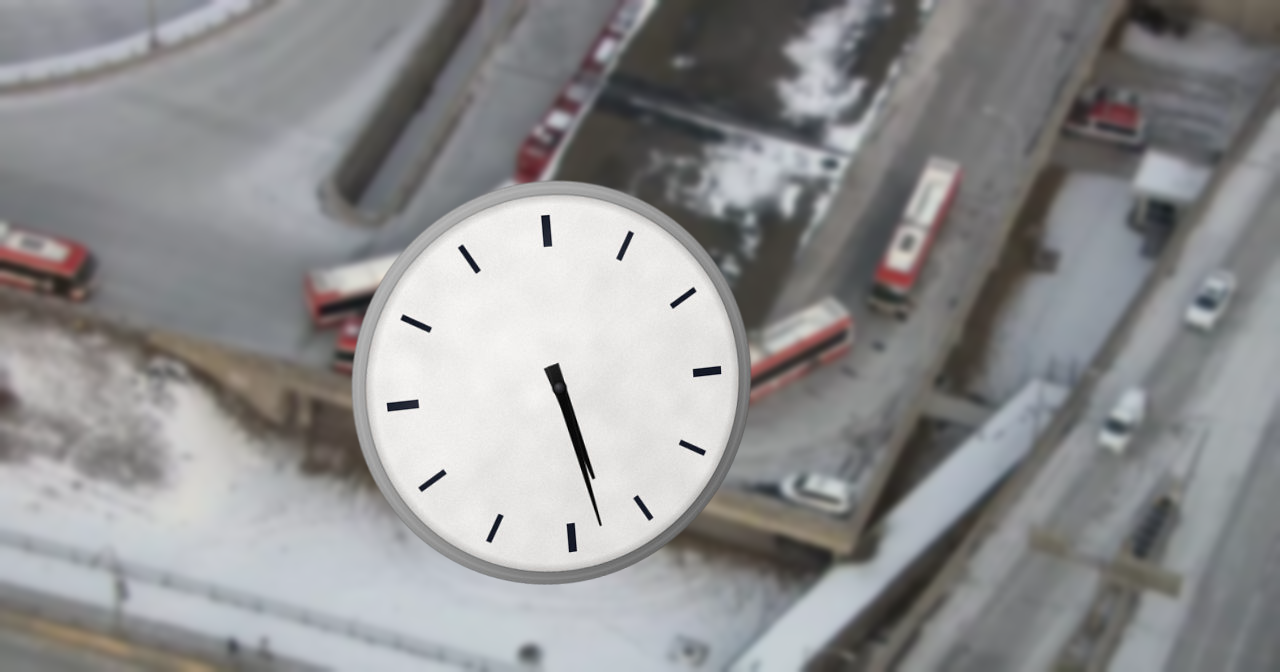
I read 5.28
